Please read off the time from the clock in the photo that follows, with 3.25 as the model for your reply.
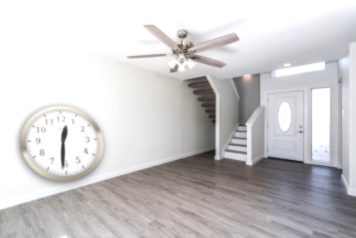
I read 12.31
